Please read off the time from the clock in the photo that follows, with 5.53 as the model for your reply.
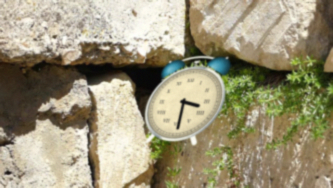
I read 3.29
